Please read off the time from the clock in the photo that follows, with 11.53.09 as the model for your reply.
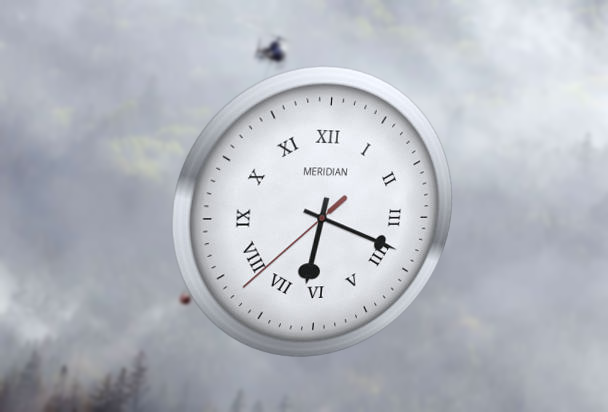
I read 6.18.38
